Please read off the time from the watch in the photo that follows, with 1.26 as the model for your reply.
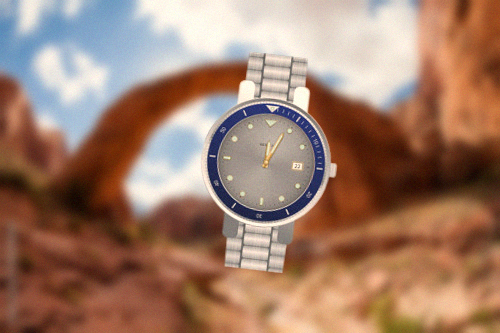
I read 12.04
